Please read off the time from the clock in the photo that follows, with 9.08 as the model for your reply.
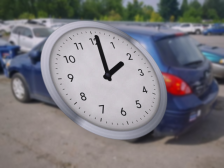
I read 2.01
